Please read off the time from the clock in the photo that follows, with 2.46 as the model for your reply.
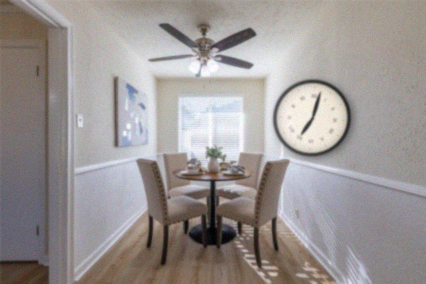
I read 7.02
